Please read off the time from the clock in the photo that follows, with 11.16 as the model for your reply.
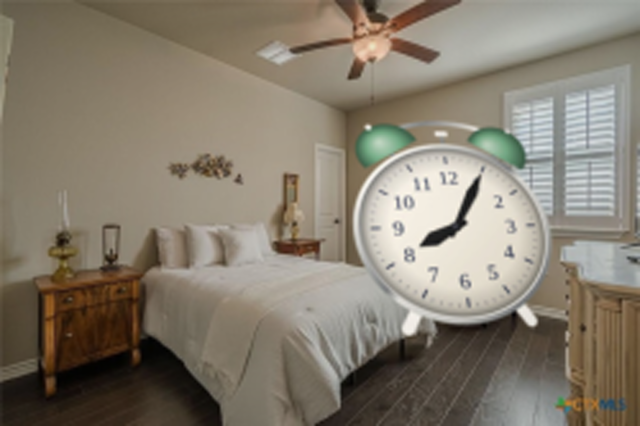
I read 8.05
